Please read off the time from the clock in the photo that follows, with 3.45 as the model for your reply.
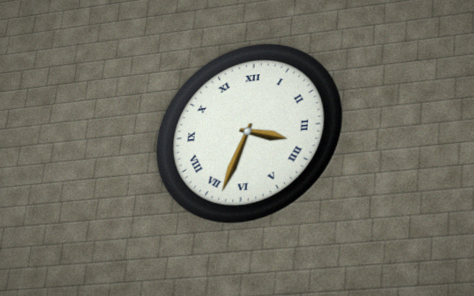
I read 3.33
